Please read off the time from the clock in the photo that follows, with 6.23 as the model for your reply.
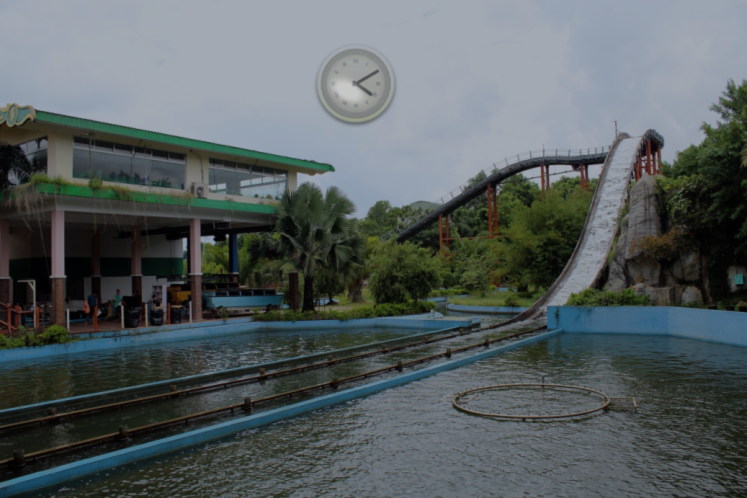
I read 4.10
